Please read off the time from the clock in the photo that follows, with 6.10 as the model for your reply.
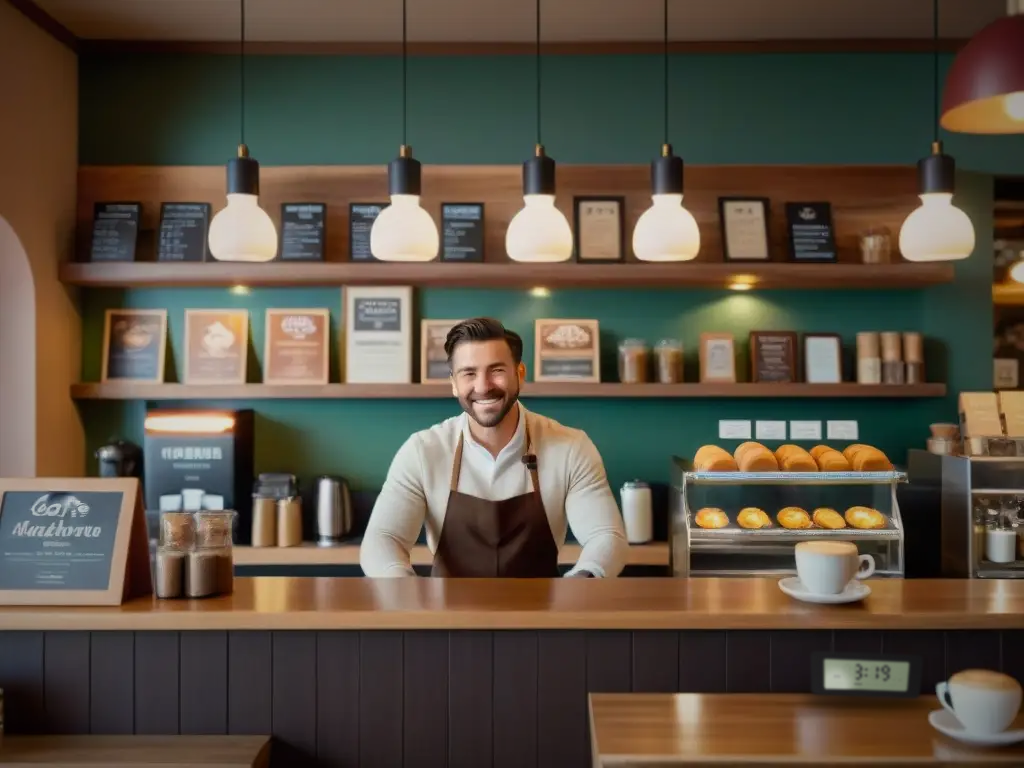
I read 3.19
